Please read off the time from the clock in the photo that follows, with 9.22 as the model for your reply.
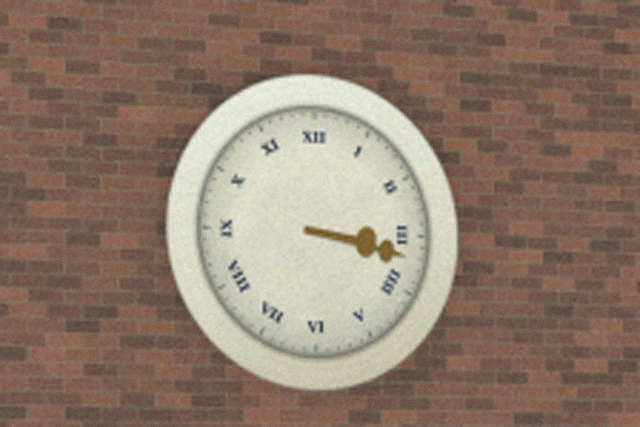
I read 3.17
